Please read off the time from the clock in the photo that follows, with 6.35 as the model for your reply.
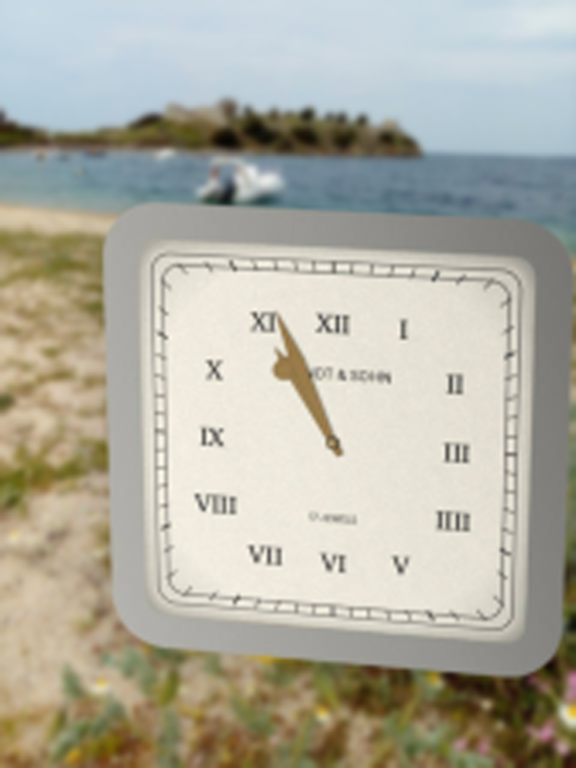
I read 10.56
